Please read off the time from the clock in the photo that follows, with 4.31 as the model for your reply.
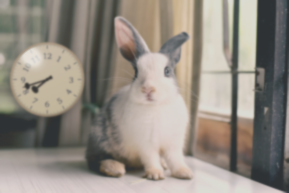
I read 7.42
